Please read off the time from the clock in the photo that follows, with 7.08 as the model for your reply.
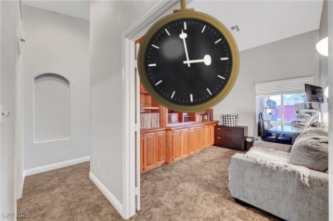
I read 2.59
